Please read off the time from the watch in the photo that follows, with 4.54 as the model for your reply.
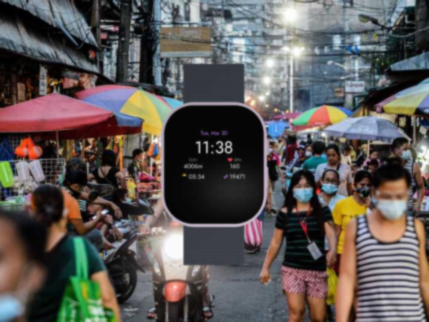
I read 11.38
